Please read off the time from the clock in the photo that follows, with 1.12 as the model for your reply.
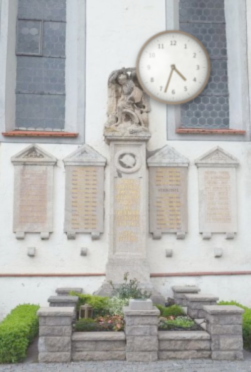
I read 4.33
